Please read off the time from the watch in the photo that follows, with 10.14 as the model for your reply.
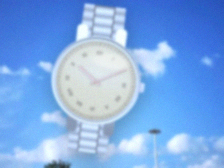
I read 10.10
